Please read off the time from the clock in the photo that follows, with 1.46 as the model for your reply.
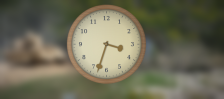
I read 3.33
